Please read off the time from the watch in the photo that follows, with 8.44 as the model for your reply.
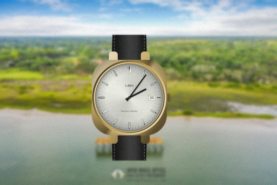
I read 2.06
